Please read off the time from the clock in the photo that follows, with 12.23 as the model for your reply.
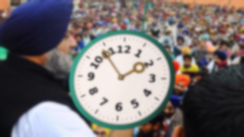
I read 1.54
